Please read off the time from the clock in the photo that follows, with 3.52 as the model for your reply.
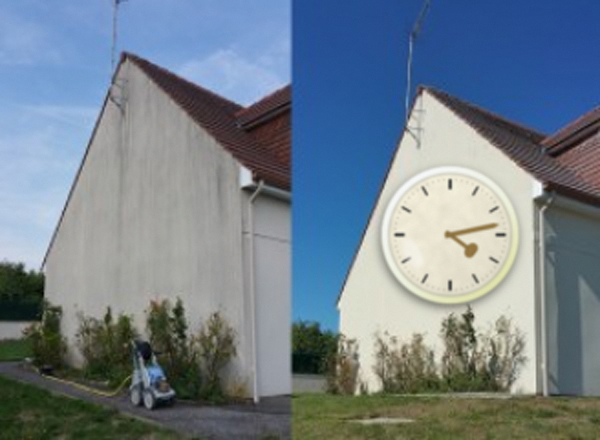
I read 4.13
